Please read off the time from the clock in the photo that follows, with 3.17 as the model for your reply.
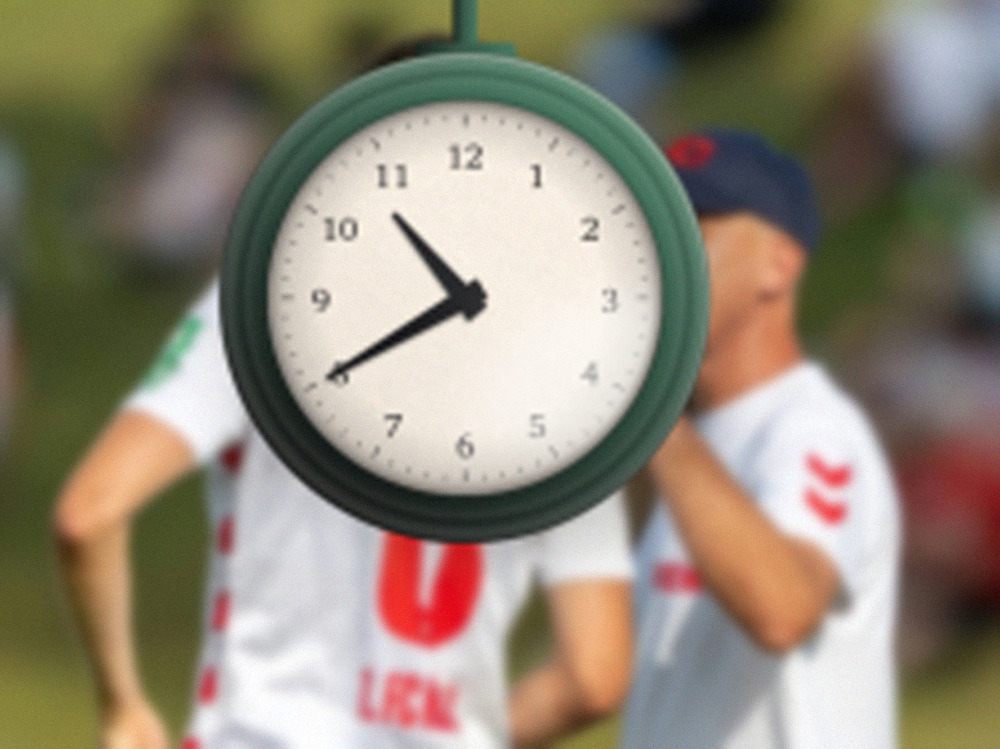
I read 10.40
